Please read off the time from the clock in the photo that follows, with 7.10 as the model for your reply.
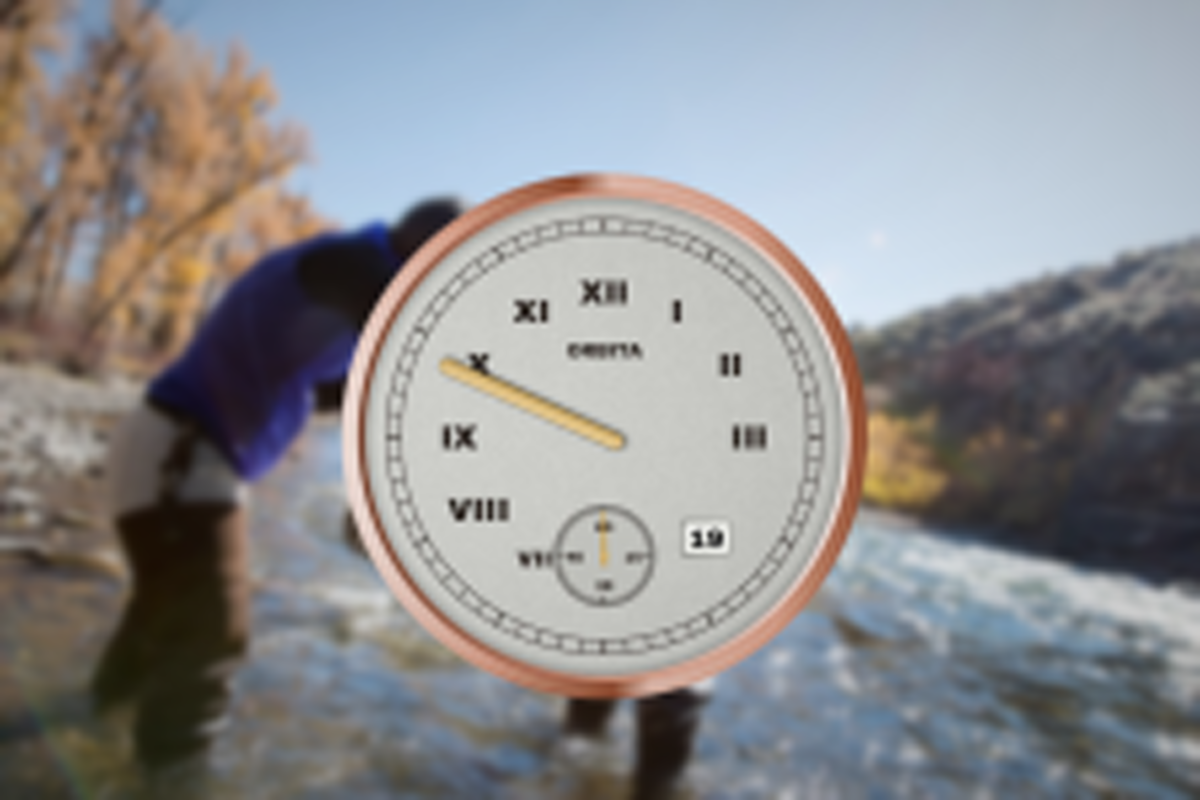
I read 9.49
